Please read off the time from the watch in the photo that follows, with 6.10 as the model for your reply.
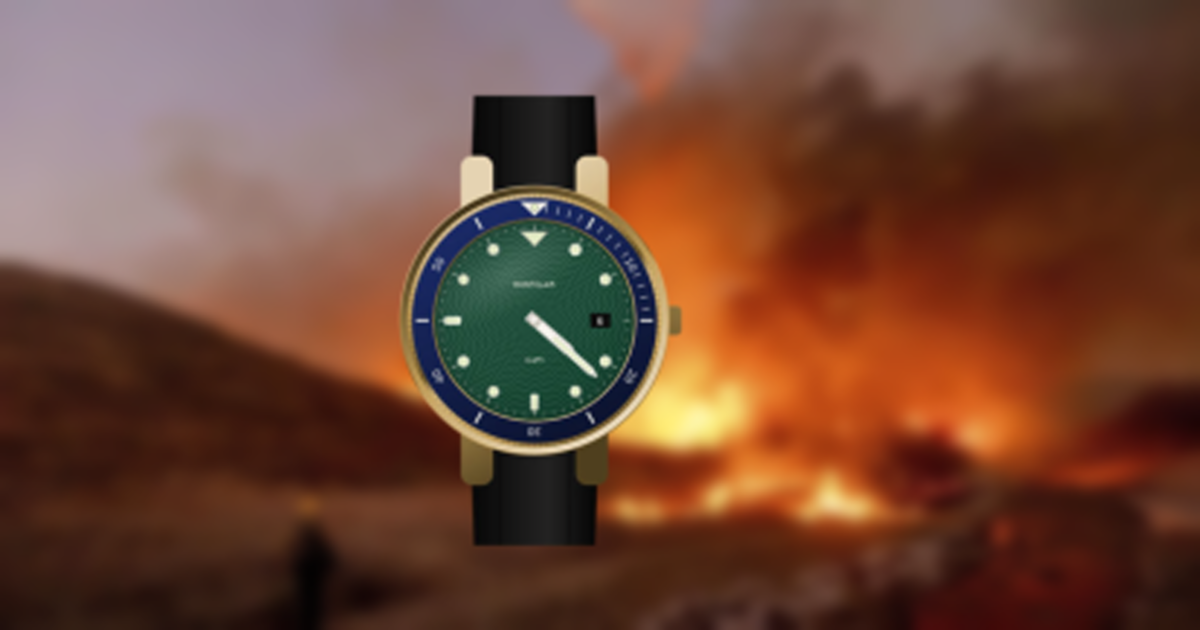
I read 4.22
